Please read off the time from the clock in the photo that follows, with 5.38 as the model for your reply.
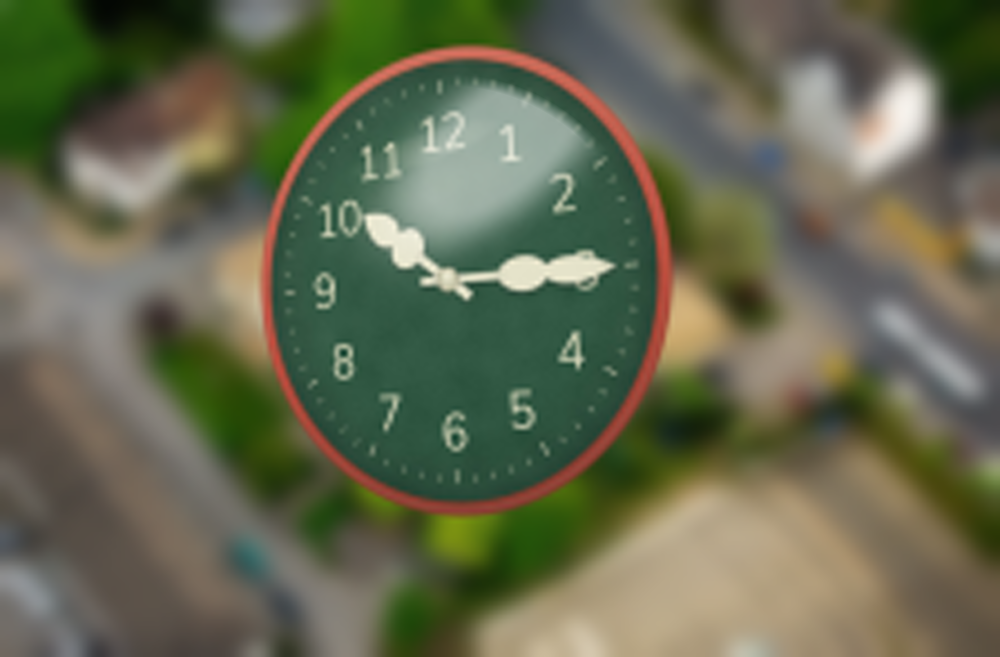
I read 10.15
